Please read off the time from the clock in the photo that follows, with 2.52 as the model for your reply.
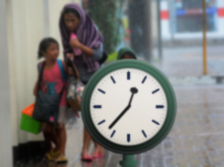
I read 12.37
